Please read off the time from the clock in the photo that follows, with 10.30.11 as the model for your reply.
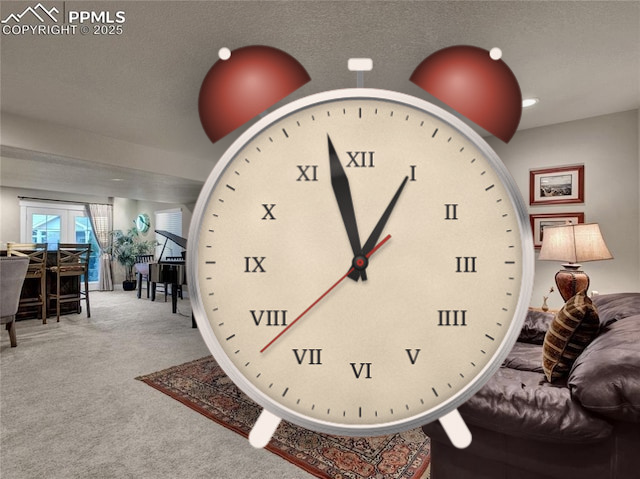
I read 12.57.38
